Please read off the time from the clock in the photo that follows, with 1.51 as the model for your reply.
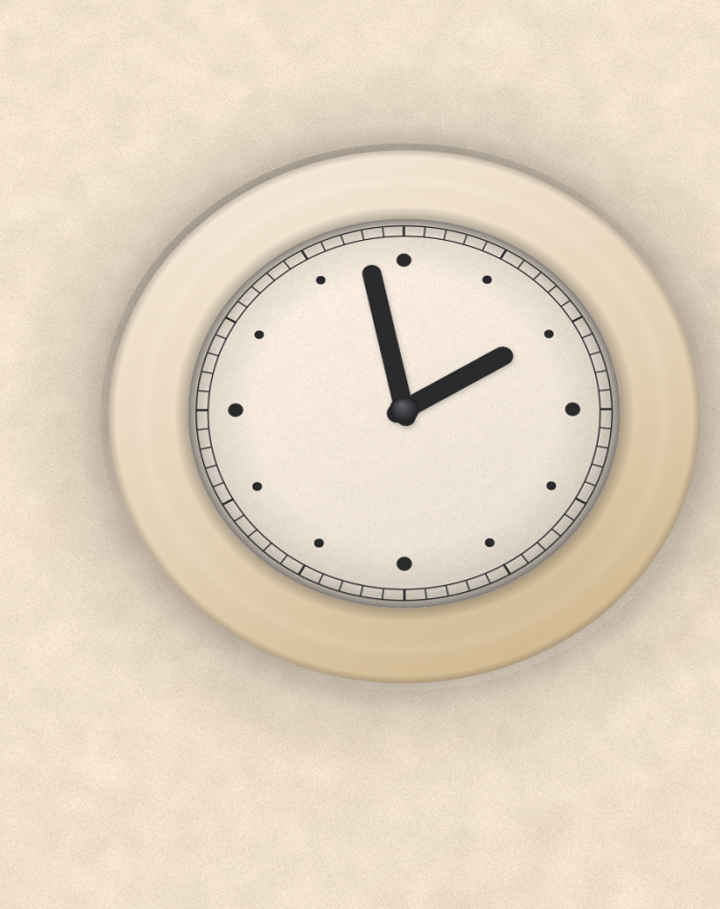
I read 1.58
